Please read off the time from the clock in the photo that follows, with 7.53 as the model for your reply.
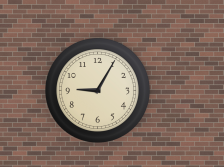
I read 9.05
